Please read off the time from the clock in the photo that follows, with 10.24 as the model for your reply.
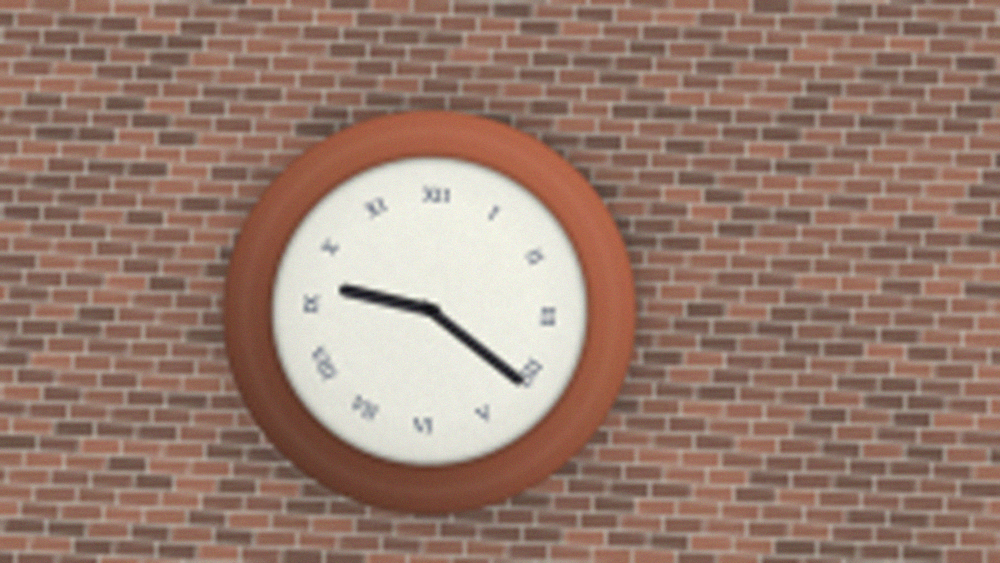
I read 9.21
